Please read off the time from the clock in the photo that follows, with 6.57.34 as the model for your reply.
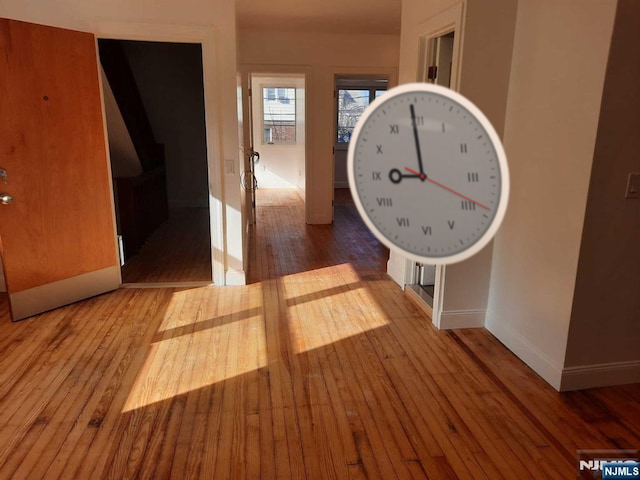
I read 8.59.19
